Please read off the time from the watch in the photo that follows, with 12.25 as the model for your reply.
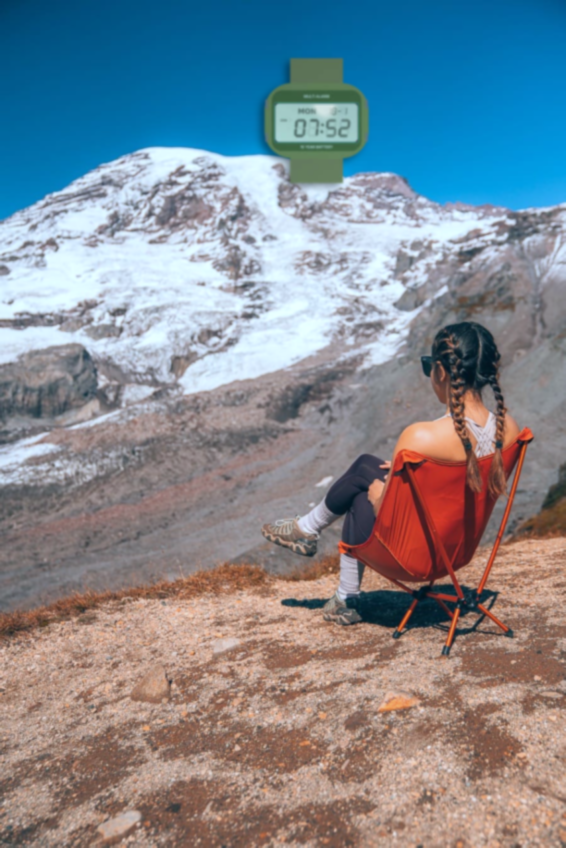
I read 7.52
